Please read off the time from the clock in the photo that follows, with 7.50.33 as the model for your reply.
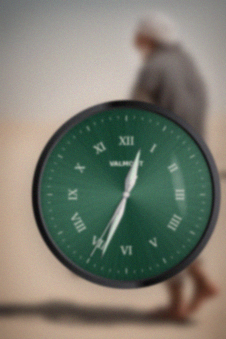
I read 12.33.35
